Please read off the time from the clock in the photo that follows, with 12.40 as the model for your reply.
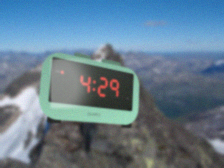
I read 4.29
